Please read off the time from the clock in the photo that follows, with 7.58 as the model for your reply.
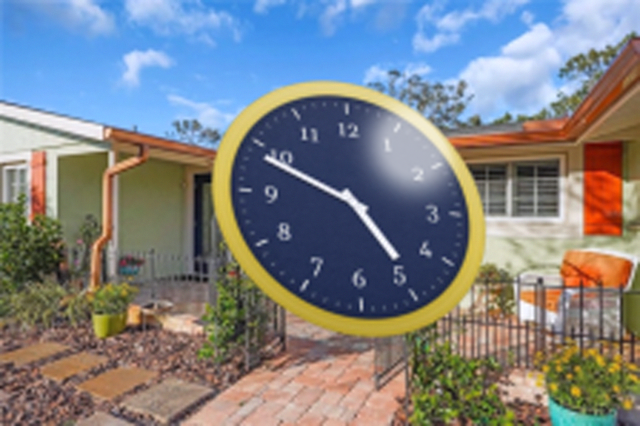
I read 4.49
